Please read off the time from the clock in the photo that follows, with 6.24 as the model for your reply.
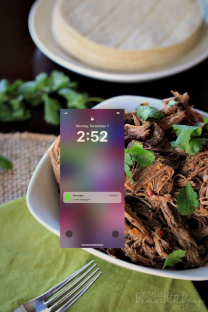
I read 2.52
